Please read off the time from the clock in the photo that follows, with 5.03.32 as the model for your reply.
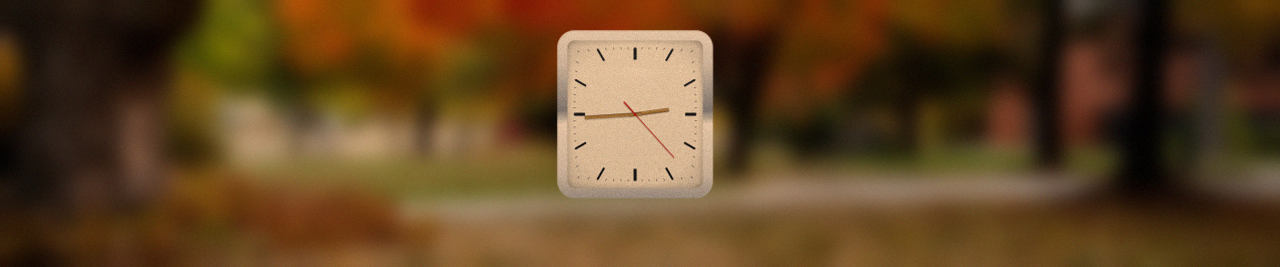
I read 2.44.23
